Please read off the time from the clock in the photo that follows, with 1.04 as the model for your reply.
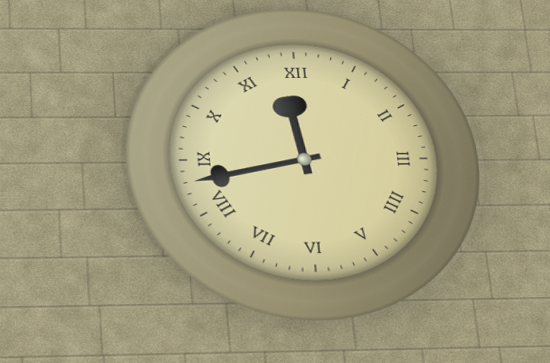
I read 11.43
